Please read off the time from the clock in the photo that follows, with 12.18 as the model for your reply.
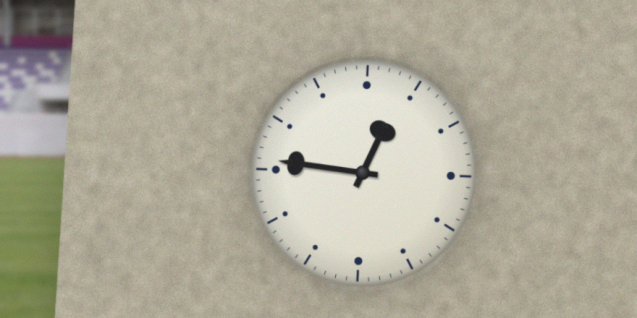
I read 12.46
